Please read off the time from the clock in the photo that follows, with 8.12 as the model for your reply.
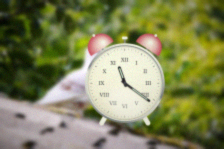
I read 11.21
